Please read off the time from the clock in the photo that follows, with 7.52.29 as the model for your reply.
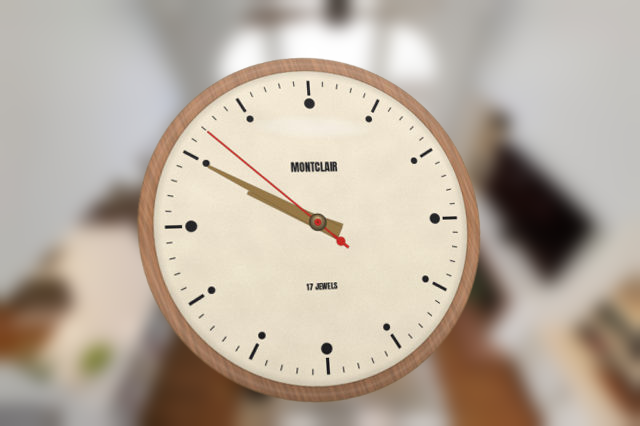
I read 9.49.52
